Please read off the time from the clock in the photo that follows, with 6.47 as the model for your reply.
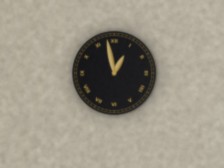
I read 12.58
